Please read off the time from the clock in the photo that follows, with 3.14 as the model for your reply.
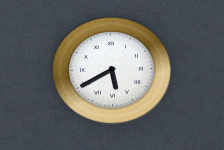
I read 5.40
